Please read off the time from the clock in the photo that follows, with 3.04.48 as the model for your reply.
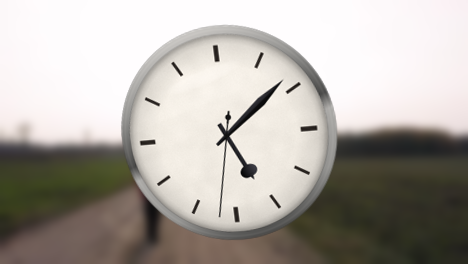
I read 5.08.32
